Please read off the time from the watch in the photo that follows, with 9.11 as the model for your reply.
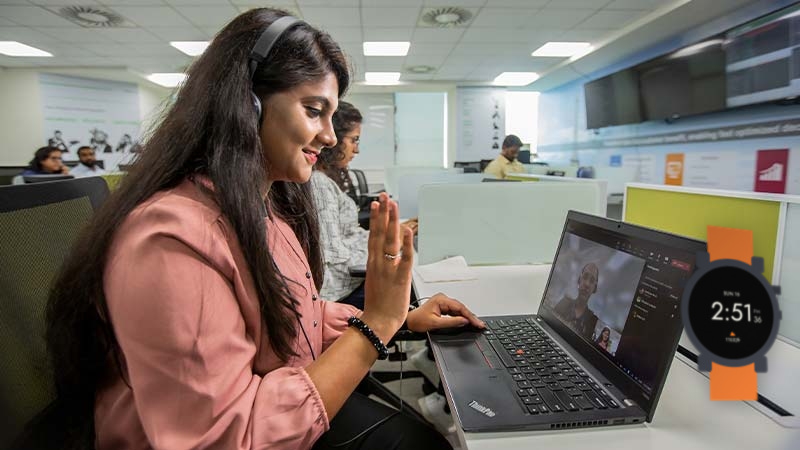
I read 2.51
